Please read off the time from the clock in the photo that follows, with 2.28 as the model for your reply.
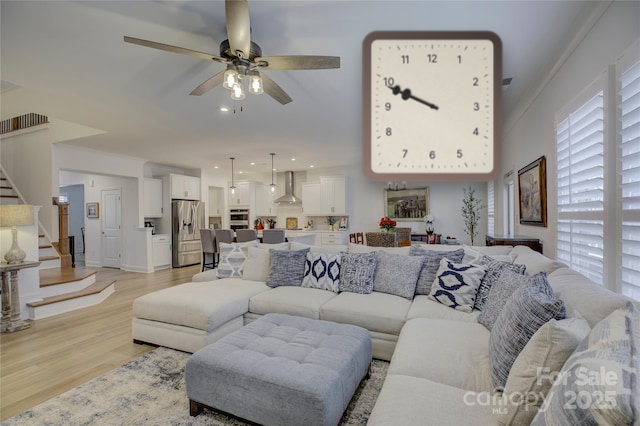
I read 9.49
